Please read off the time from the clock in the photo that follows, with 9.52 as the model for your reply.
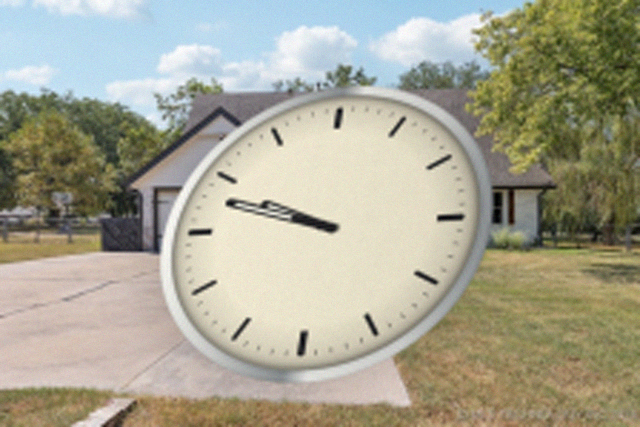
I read 9.48
